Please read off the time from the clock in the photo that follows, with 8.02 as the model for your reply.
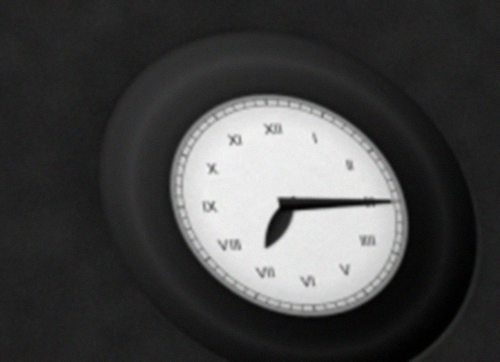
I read 7.15
